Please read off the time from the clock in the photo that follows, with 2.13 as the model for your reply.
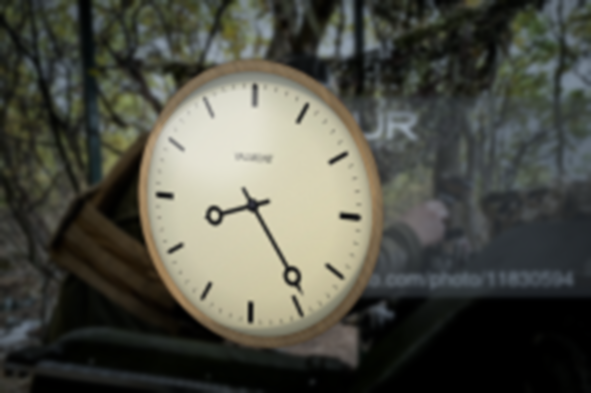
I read 8.24
